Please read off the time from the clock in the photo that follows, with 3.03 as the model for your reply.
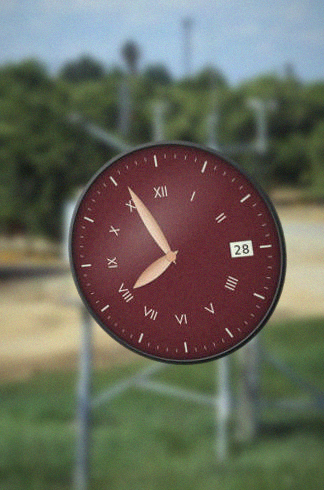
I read 7.56
